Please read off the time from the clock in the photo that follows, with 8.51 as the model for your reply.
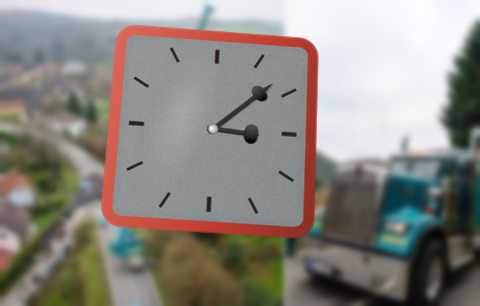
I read 3.08
